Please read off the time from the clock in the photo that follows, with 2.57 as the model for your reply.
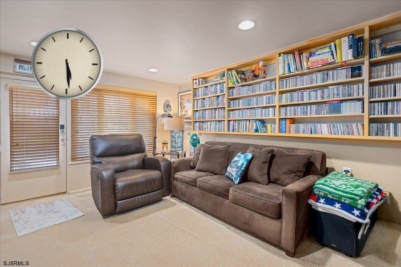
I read 5.29
